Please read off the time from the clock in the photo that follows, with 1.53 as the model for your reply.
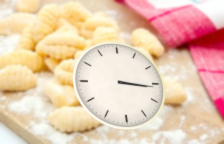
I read 3.16
